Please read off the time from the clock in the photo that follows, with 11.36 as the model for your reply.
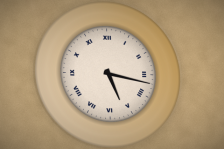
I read 5.17
